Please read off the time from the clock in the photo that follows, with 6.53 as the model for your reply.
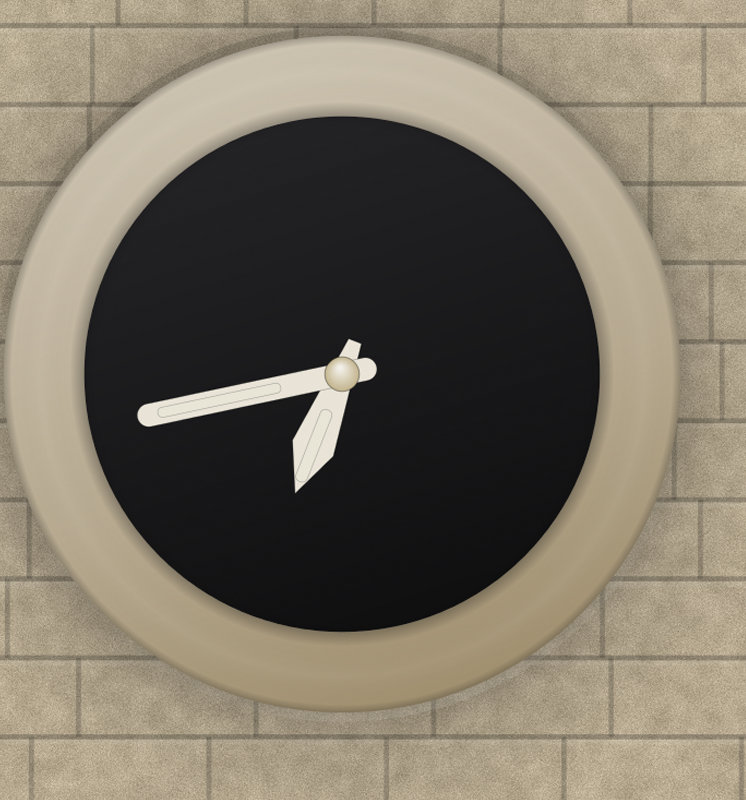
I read 6.43
